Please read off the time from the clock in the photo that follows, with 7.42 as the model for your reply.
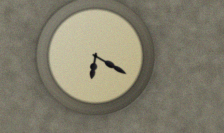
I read 6.20
